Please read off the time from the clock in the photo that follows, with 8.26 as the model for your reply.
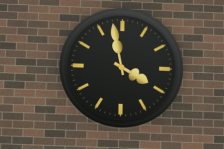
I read 3.58
